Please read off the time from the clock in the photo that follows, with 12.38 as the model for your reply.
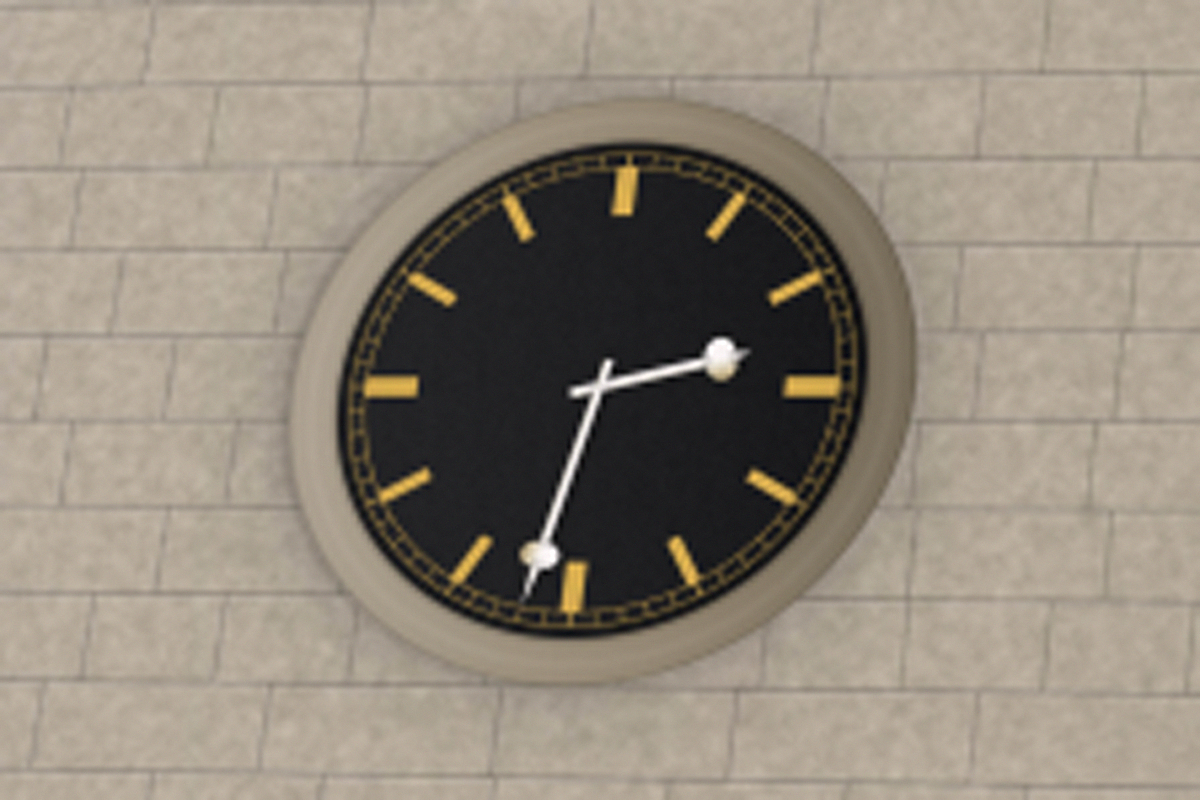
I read 2.32
